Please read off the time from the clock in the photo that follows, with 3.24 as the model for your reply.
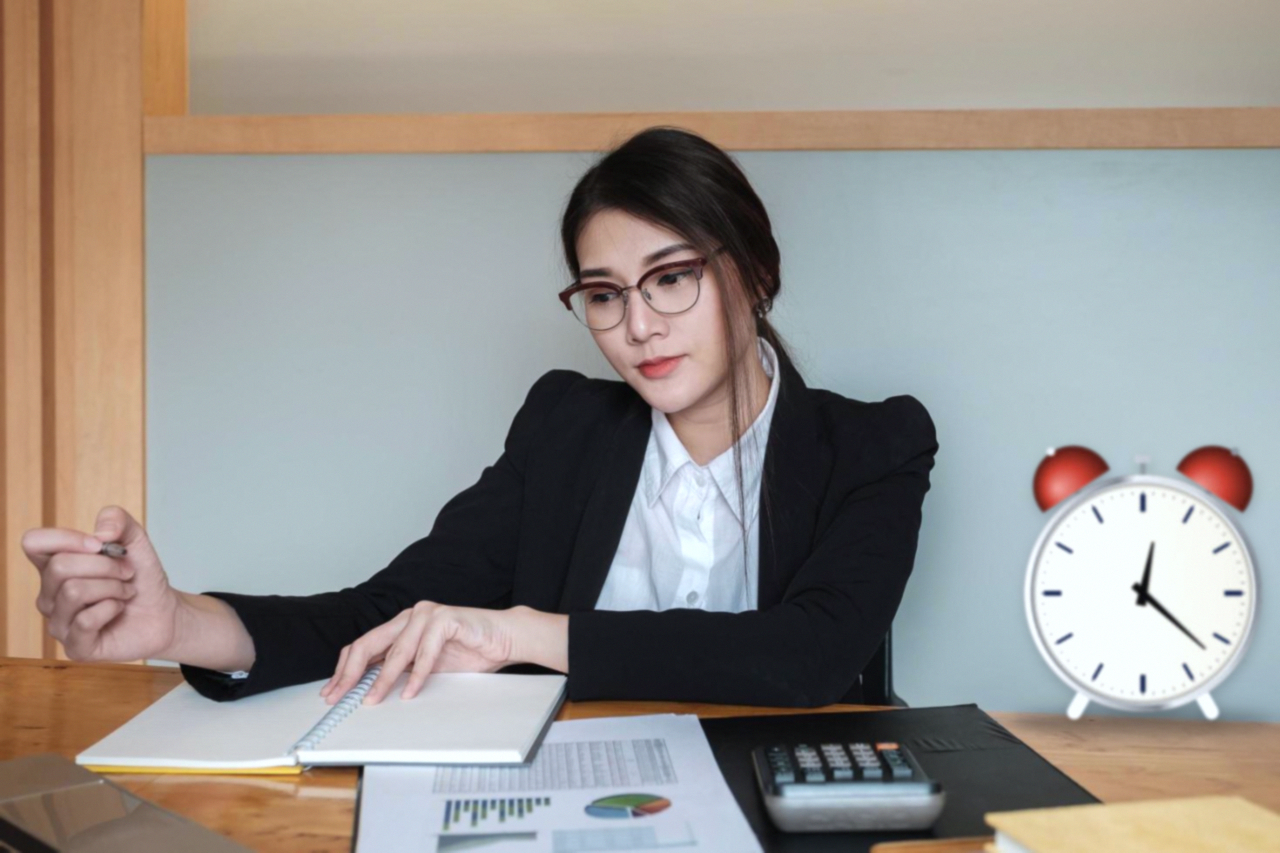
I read 12.22
